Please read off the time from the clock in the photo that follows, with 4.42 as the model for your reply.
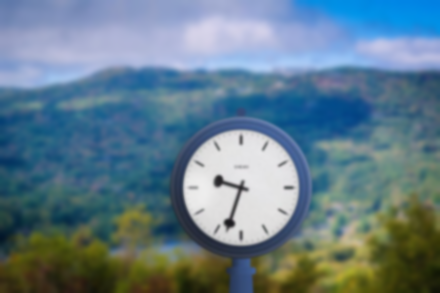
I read 9.33
